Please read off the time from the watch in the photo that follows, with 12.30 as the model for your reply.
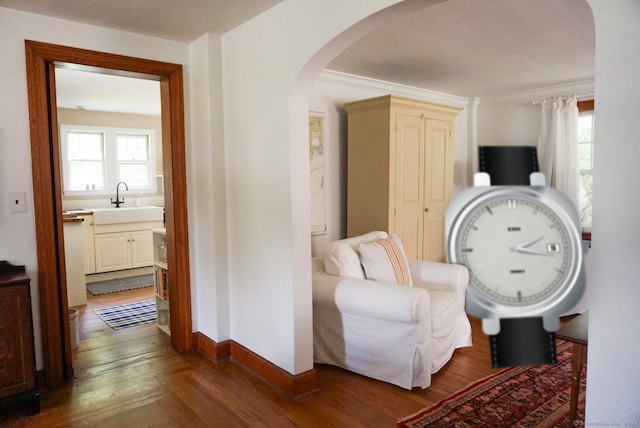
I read 2.17
